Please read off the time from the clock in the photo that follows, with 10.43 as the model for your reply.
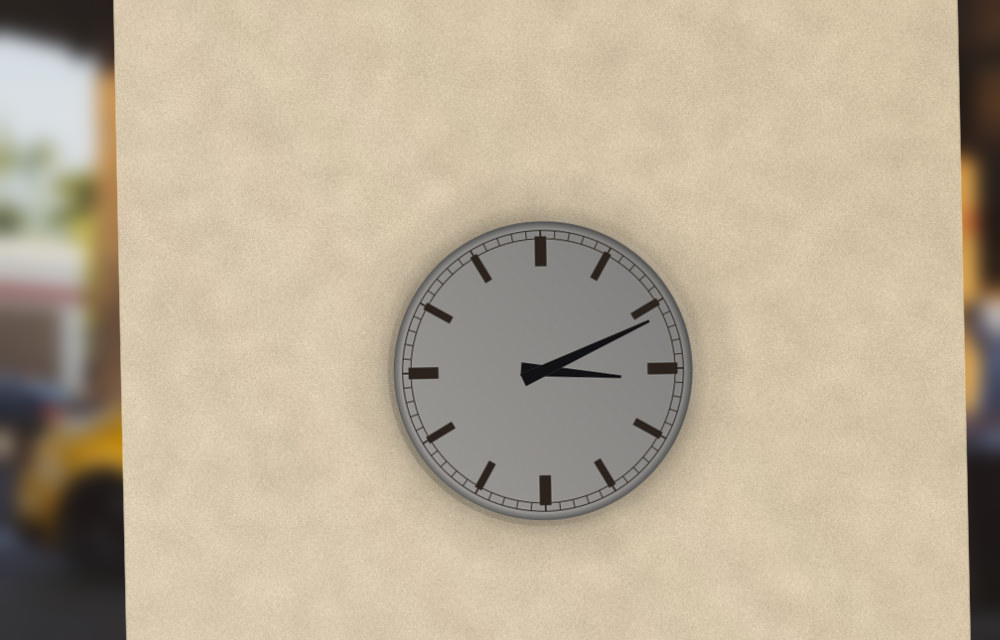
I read 3.11
